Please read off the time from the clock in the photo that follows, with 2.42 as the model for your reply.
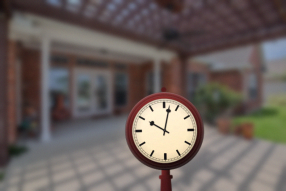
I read 10.02
